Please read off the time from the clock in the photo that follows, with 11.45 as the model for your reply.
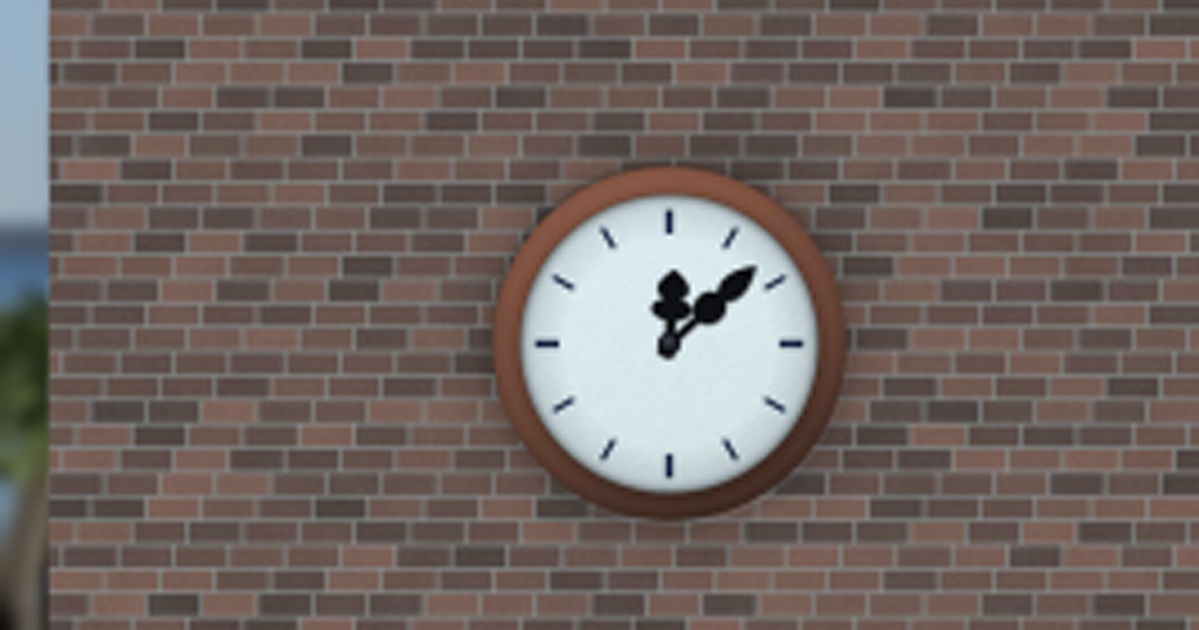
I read 12.08
